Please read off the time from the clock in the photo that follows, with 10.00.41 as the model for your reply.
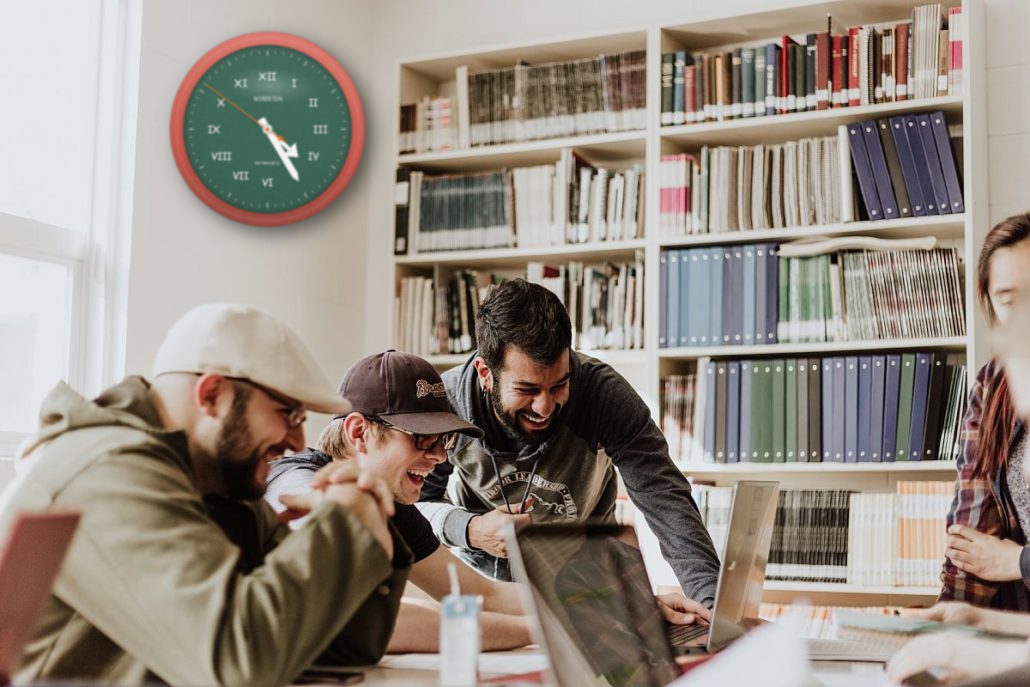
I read 4.24.51
